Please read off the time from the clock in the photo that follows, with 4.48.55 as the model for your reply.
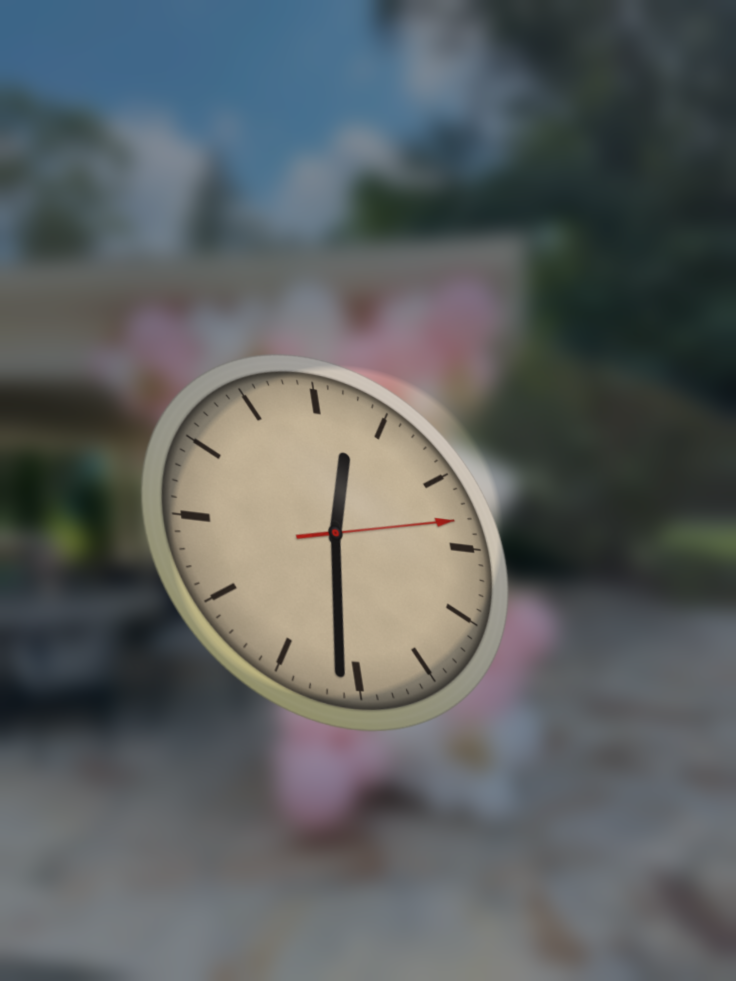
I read 12.31.13
